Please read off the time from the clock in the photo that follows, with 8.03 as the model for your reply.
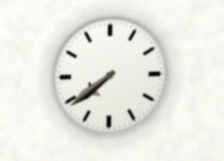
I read 7.39
